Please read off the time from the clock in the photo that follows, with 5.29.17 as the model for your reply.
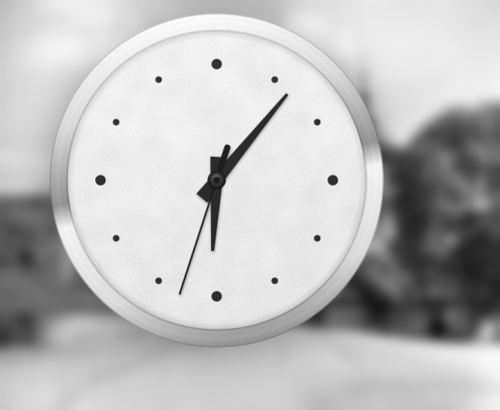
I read 6.06.33
